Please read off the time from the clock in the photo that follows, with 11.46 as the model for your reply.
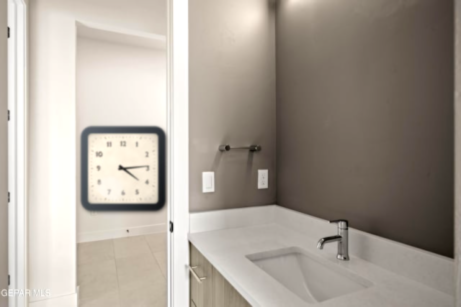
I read 4.14
